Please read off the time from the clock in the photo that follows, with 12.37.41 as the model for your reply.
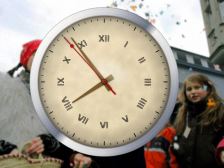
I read 7.53.53
